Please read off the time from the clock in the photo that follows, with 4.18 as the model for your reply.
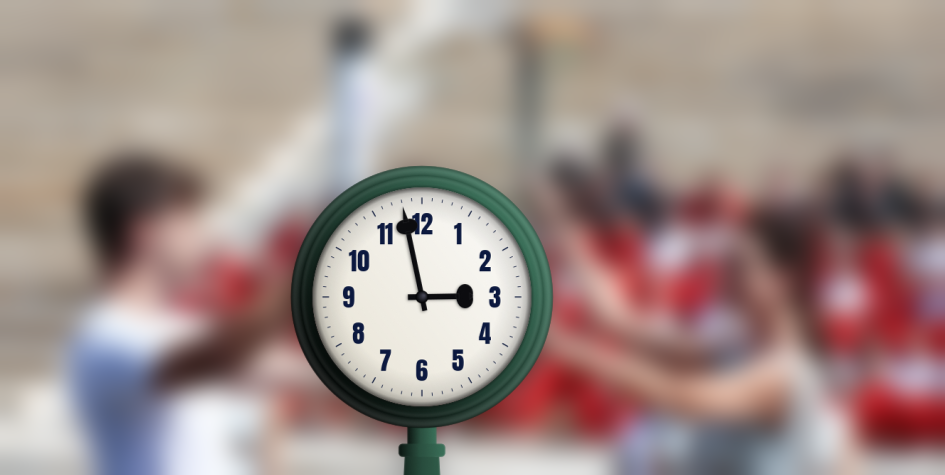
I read 2.58
